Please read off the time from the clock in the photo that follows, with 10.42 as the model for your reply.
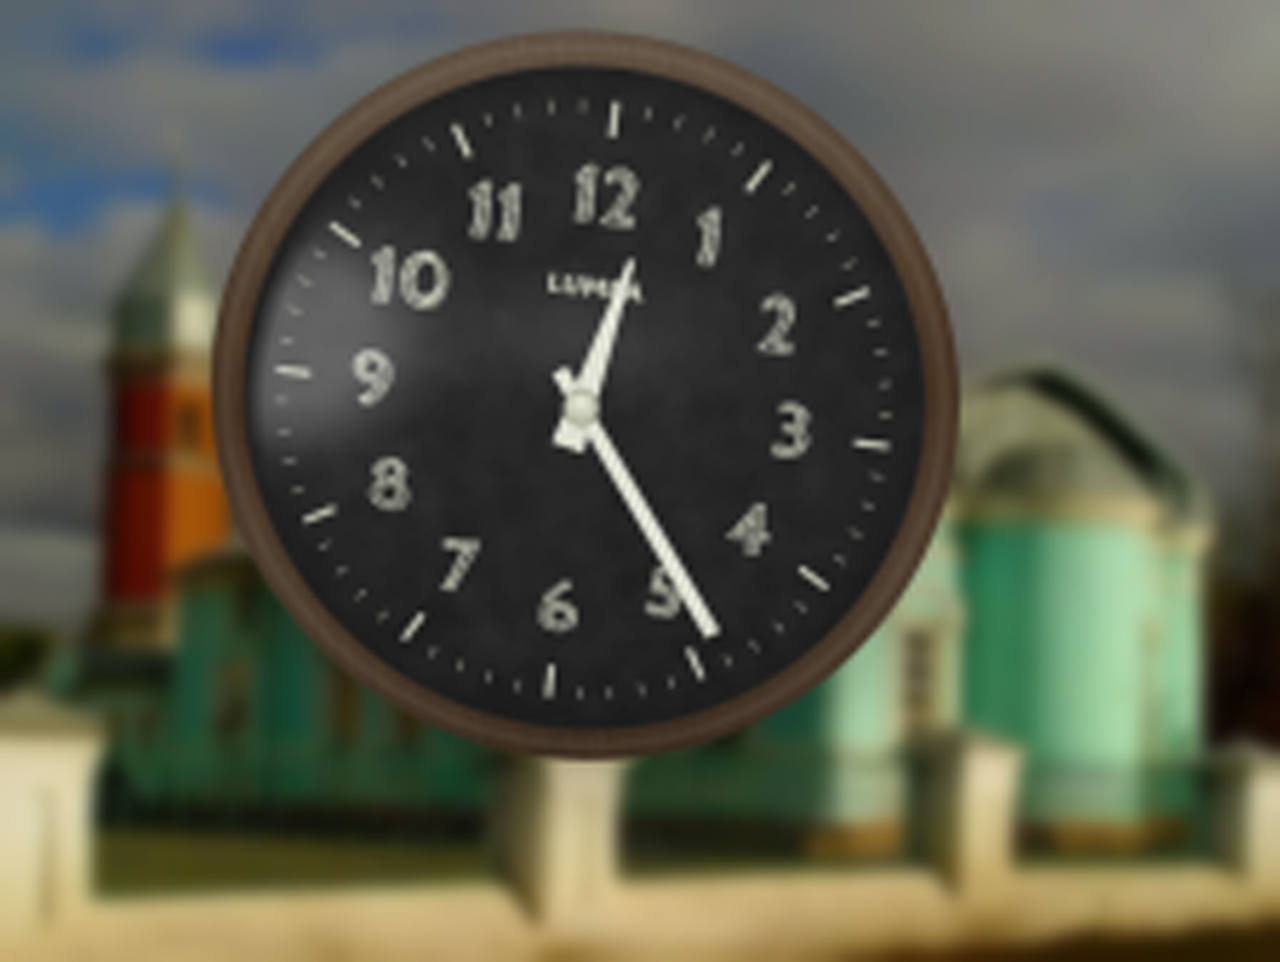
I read 12.24
